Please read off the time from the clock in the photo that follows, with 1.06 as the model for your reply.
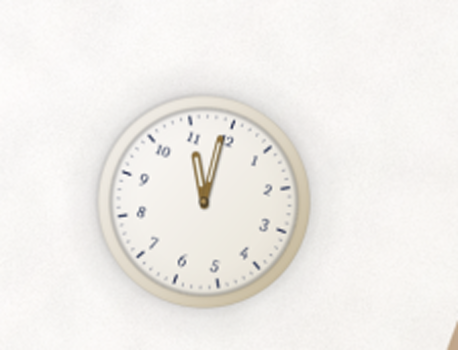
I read 10.59
